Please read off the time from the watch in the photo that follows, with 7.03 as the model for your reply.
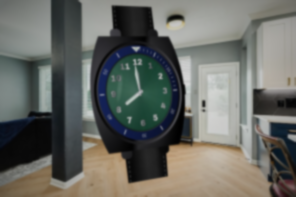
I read 7.59
